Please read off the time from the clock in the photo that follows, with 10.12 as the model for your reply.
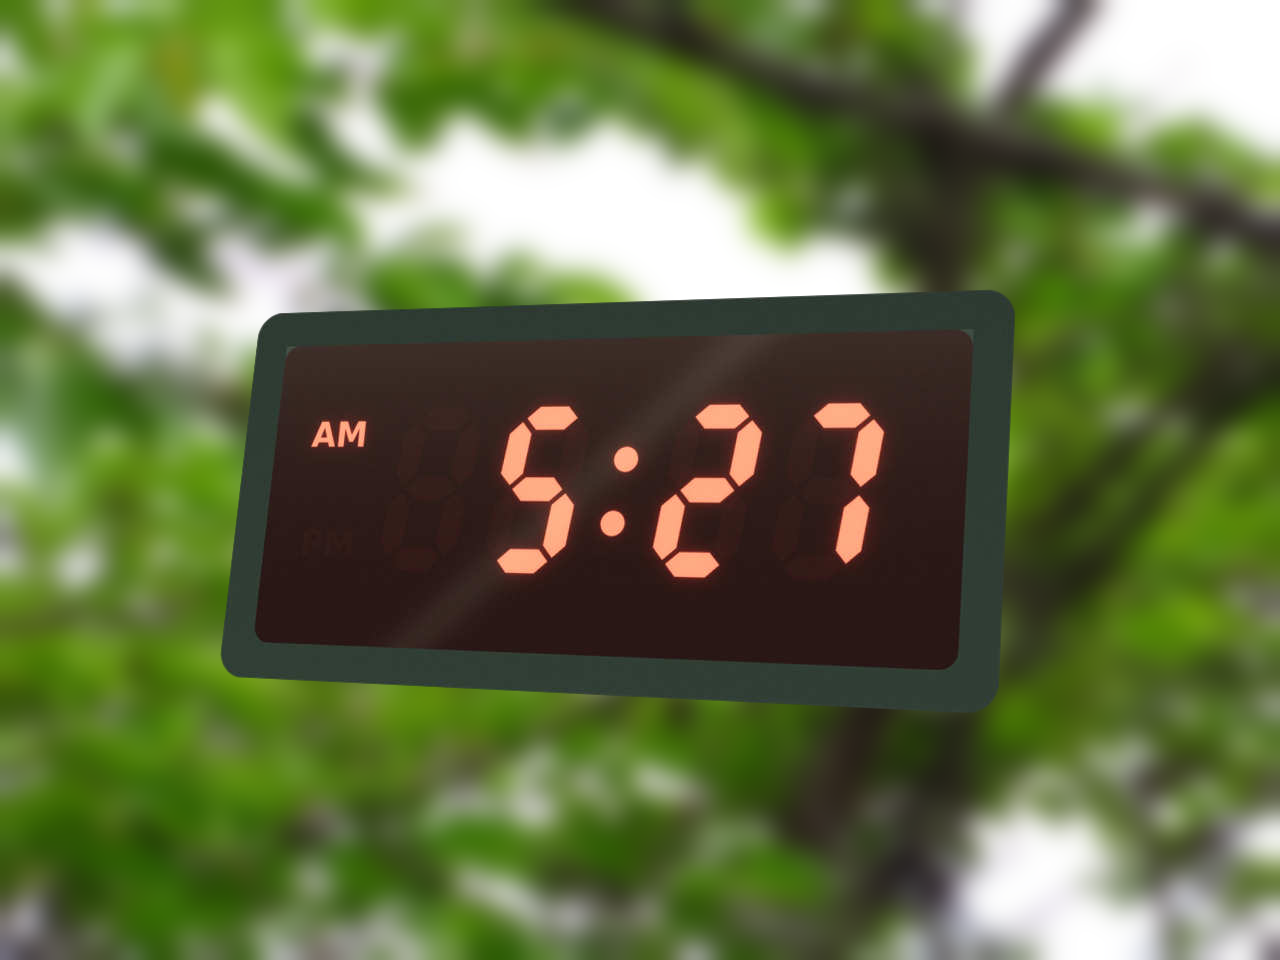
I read 5.27
